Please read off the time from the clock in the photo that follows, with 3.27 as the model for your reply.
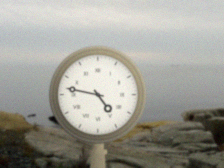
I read 4.47
